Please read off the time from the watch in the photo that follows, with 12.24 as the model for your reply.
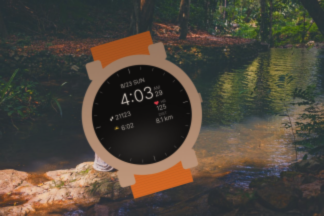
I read 4.03
